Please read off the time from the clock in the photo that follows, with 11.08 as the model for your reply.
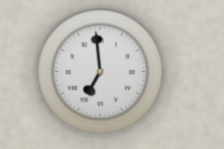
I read 6.59
